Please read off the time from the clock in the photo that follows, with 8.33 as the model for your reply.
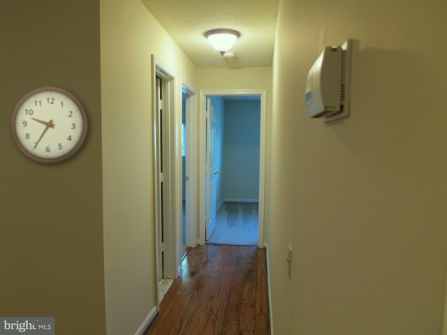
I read 9.35
